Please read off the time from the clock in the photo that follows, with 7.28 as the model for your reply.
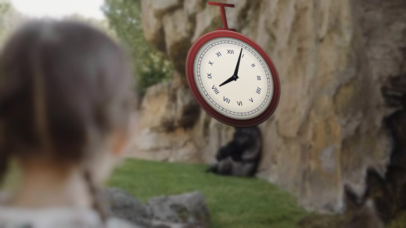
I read 8.04
